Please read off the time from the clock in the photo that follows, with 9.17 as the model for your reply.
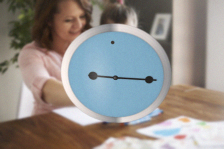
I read 9.16
